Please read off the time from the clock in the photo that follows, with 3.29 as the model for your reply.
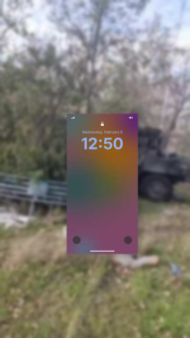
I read 12.50
